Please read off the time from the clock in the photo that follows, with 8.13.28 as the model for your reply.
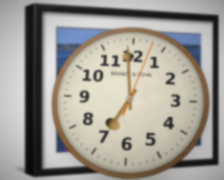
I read 6.59.03
